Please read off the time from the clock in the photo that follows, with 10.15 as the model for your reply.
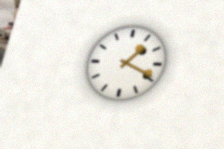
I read 1.19
